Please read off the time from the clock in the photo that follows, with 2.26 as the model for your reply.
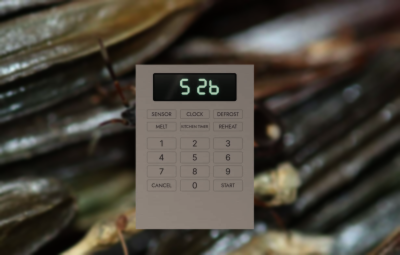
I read 5.26
